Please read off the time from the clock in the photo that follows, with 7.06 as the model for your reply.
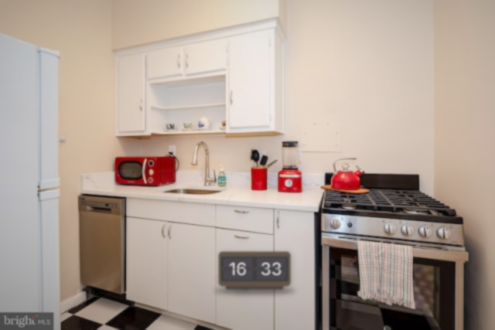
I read 16.33
